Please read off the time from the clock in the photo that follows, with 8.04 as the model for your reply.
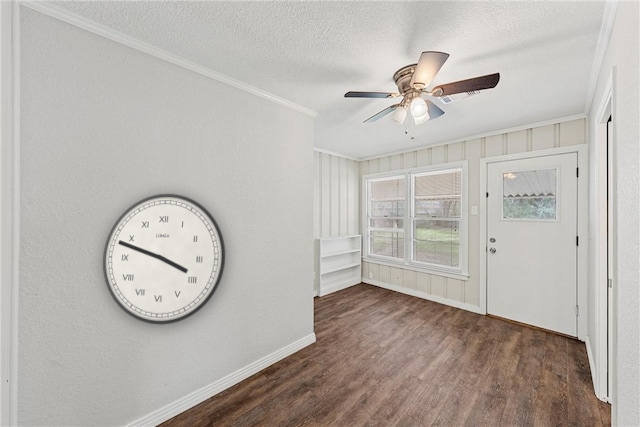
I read 3.48
